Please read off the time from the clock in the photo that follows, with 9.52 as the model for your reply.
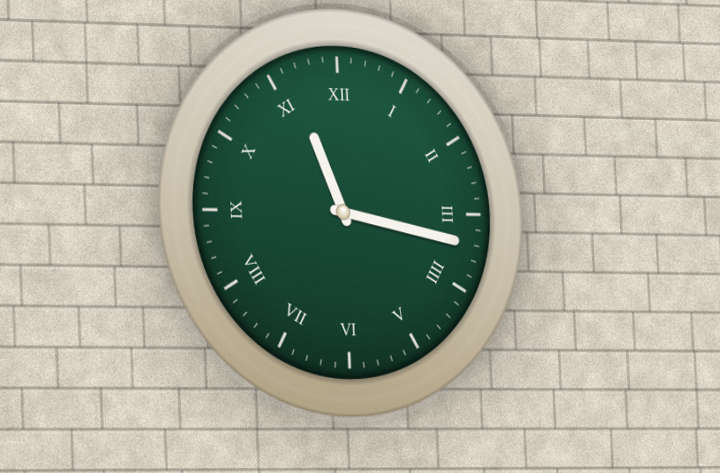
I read 11.17
